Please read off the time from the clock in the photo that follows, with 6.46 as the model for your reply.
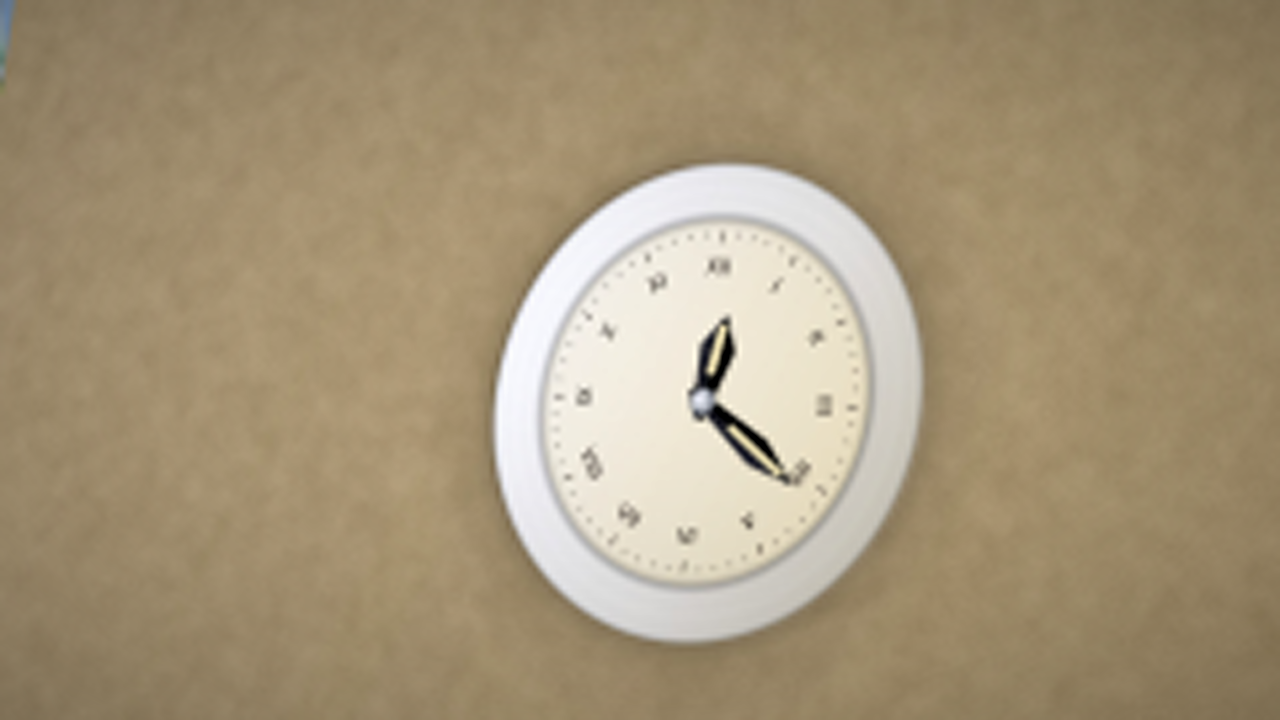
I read 12.21
